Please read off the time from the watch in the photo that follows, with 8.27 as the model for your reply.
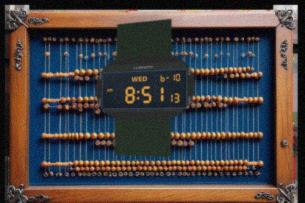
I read 8.51
